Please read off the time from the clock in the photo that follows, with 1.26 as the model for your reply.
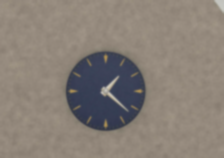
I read 1.22
